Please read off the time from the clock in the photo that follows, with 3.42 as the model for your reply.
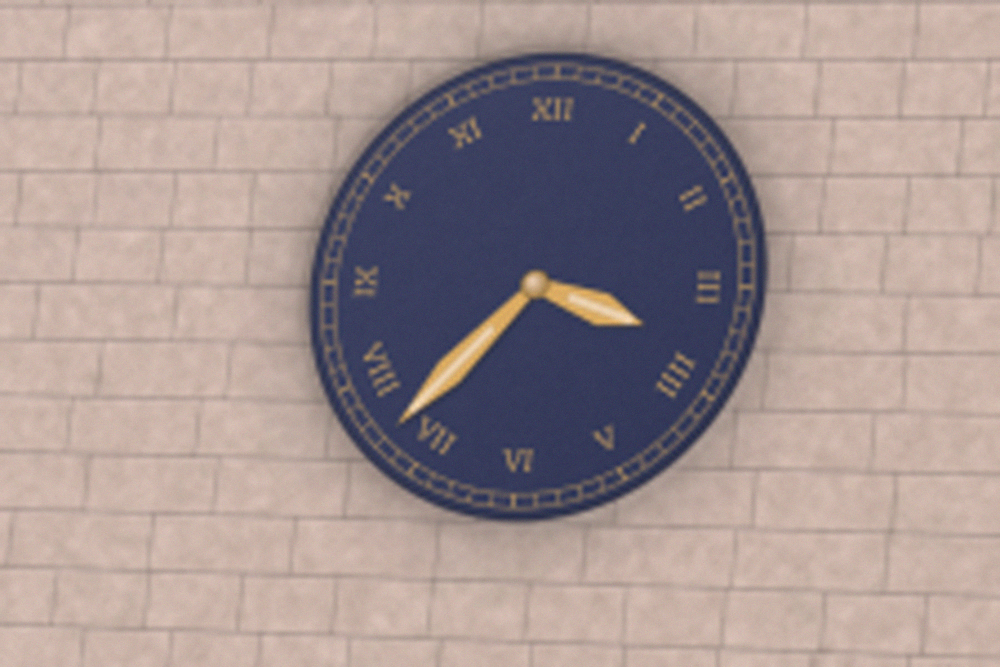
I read 3.37
